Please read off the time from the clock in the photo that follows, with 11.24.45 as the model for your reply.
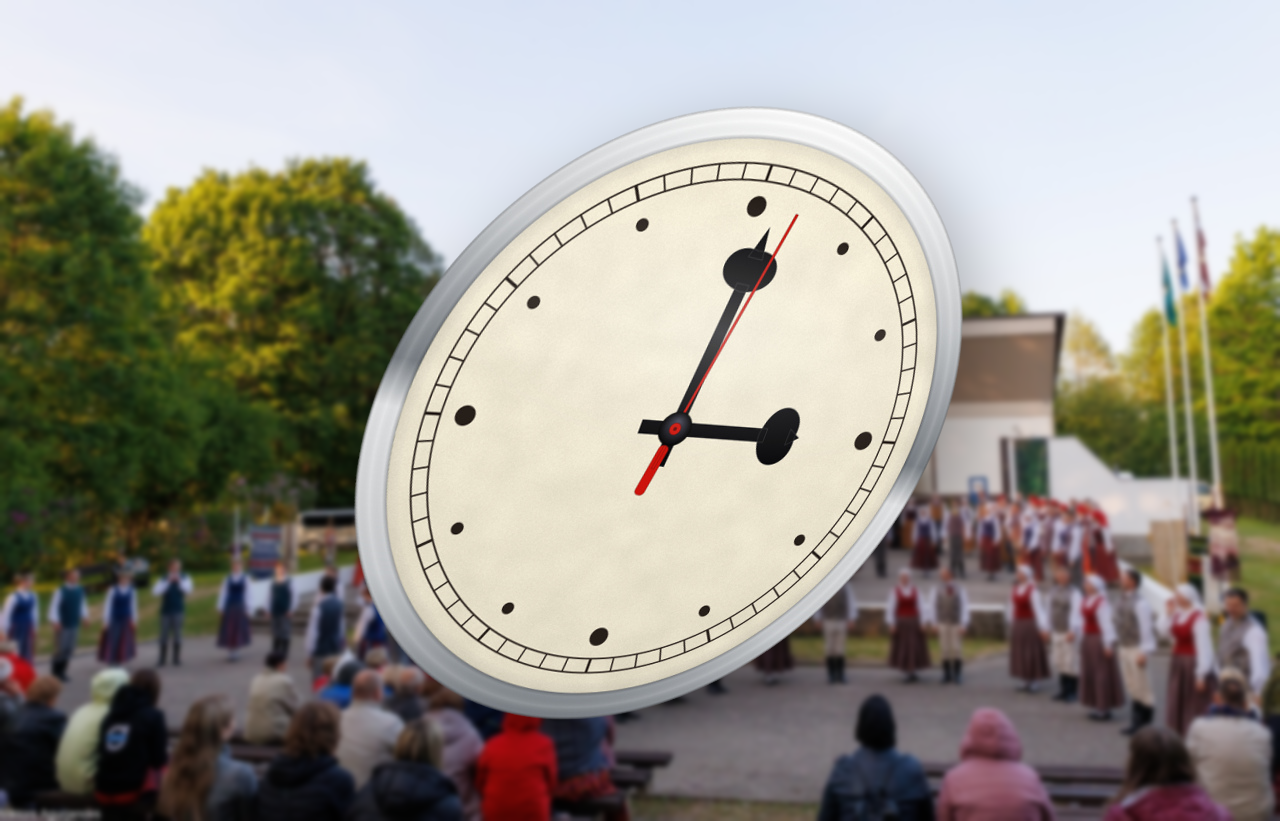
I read 3.01.02
